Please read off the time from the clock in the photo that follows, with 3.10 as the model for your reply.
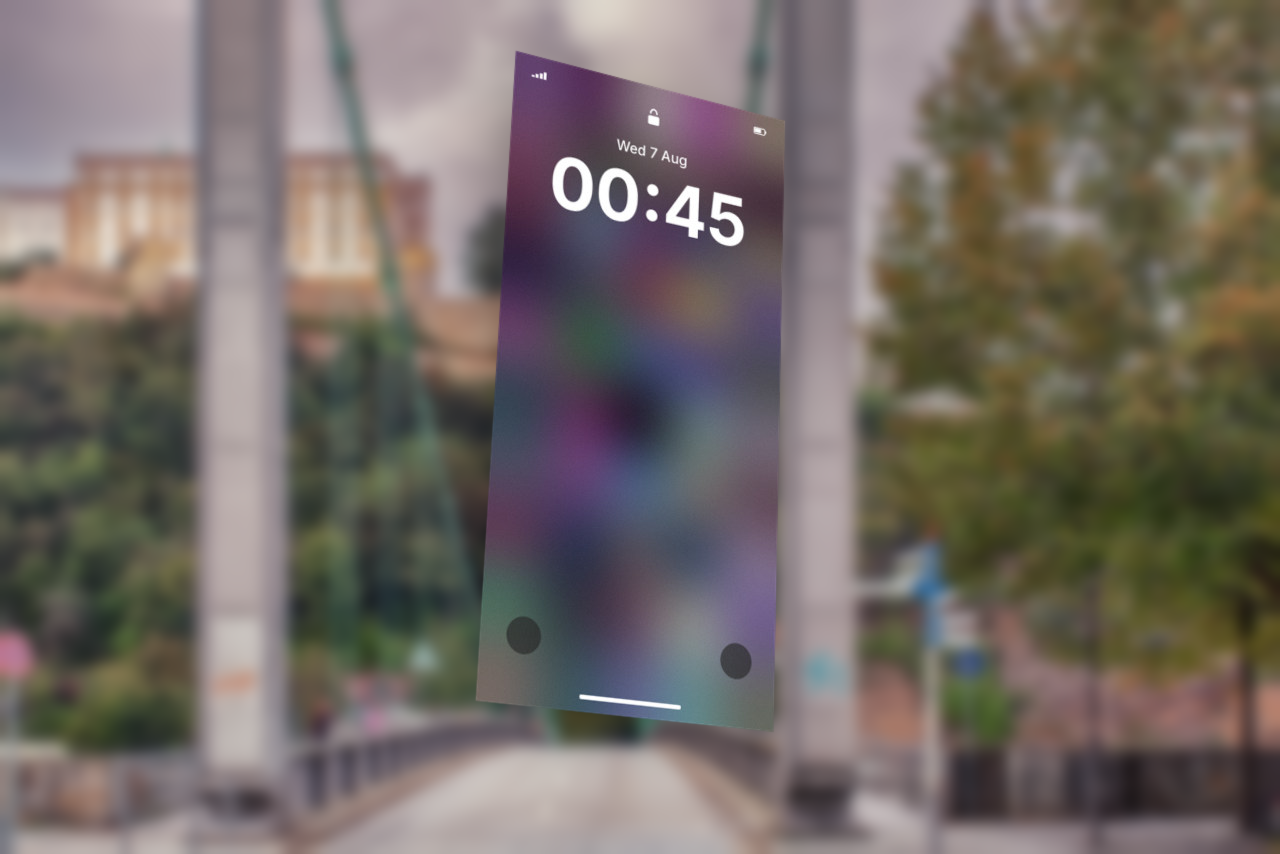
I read 0.45
